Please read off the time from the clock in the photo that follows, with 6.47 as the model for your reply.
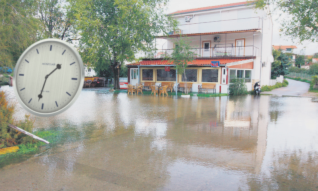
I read 1.32
